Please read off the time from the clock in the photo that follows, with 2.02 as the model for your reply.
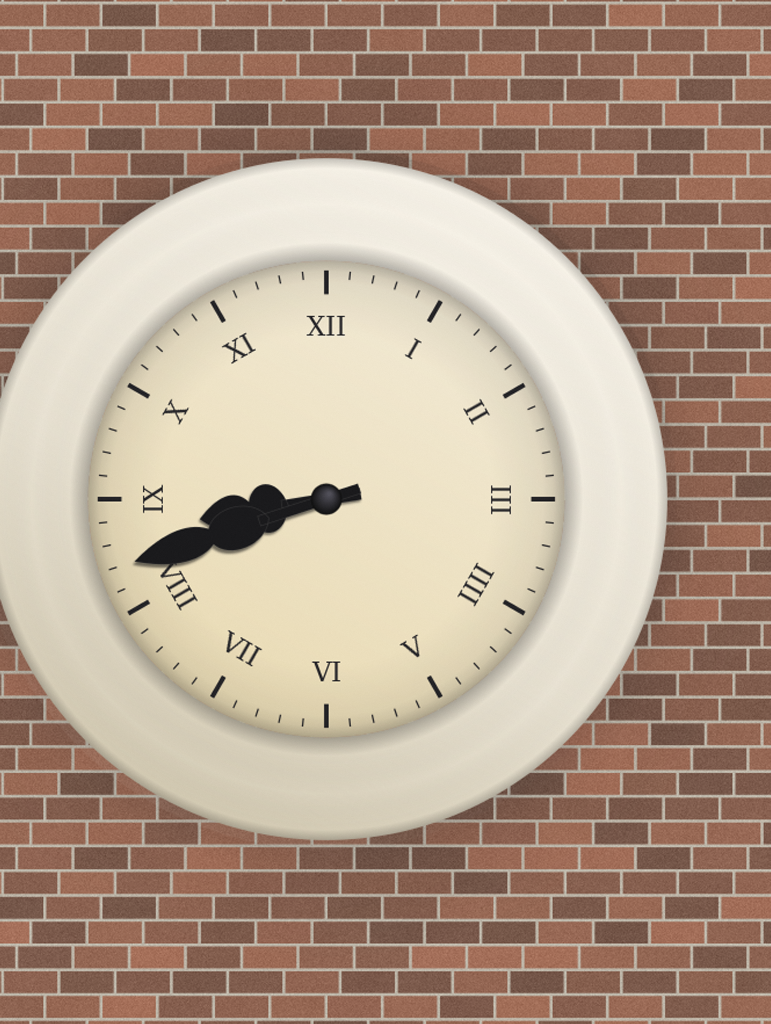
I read 8.42
